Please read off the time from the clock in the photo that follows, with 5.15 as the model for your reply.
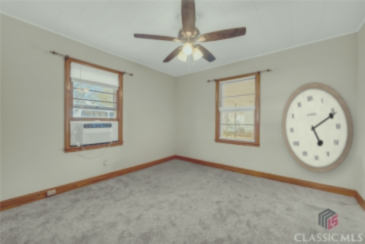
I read 5.11
